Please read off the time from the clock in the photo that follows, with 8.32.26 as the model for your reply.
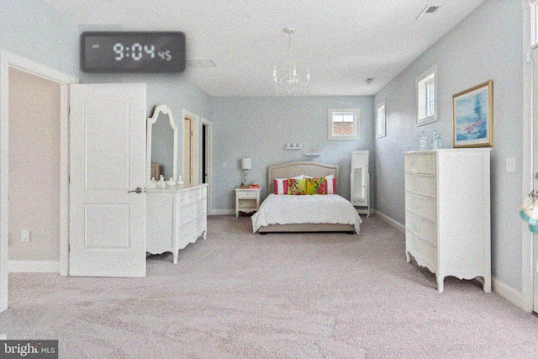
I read 9.04.45
